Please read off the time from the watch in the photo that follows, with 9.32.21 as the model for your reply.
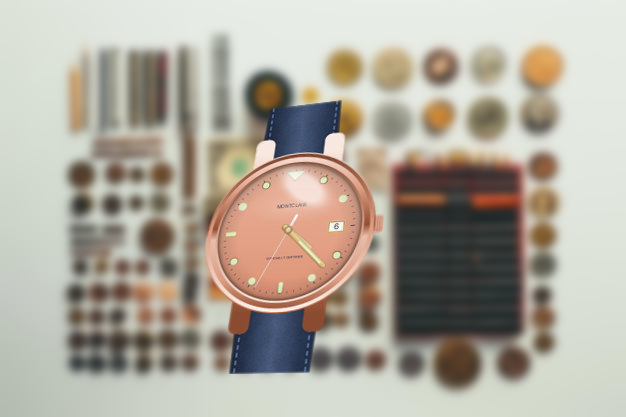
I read 4.22.34
